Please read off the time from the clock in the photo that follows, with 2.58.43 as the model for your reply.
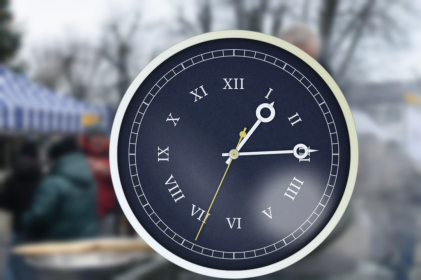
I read 1.14.34
